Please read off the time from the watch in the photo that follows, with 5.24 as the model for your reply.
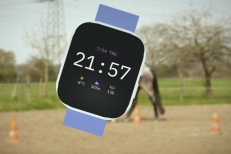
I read 21.57
